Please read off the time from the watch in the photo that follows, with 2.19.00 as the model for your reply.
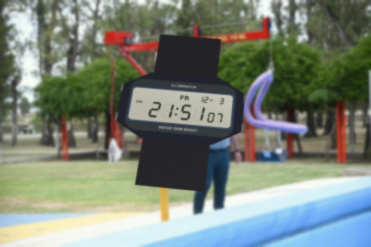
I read 21.51.07
